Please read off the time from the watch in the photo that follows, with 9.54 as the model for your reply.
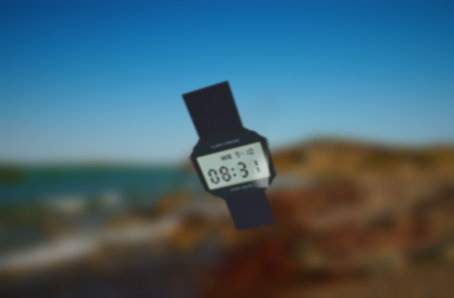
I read 8.31
